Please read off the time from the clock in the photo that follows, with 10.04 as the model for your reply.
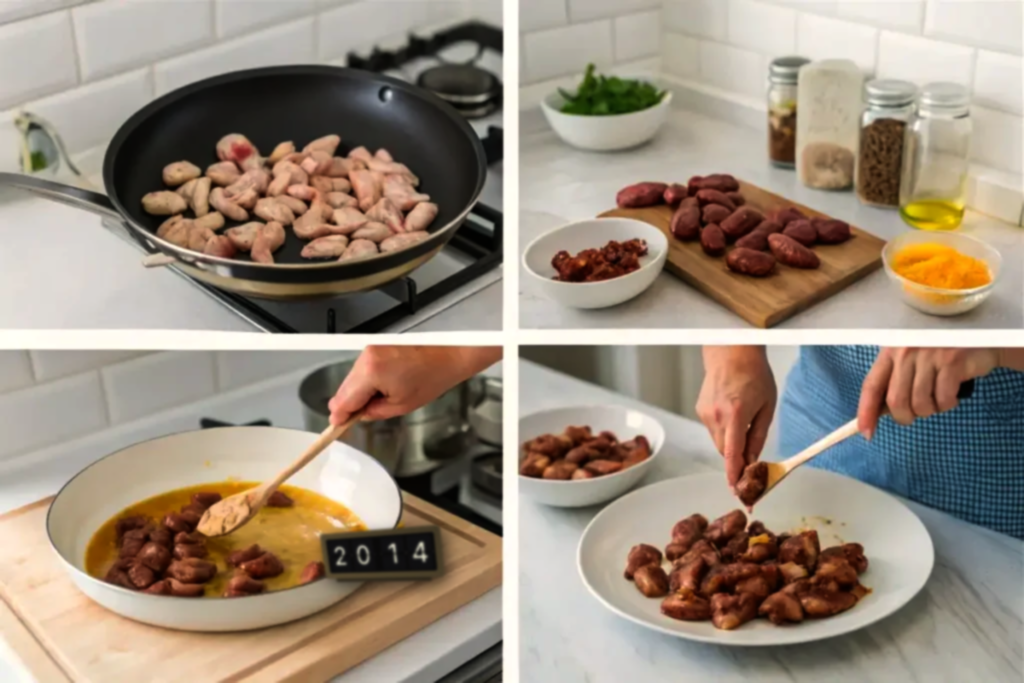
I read 20.14
